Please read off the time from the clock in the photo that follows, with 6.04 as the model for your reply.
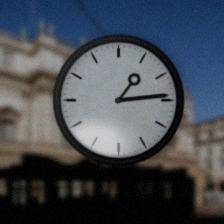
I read 1.14
